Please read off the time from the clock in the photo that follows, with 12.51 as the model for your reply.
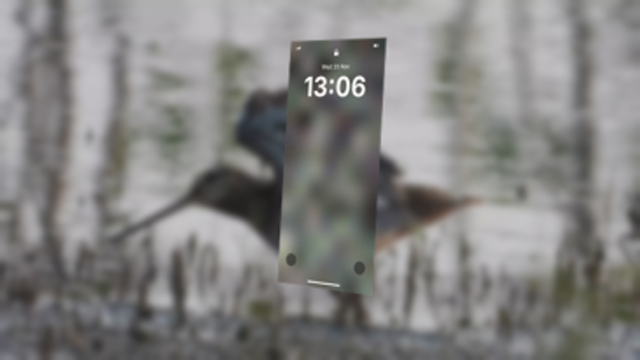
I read 13.06
